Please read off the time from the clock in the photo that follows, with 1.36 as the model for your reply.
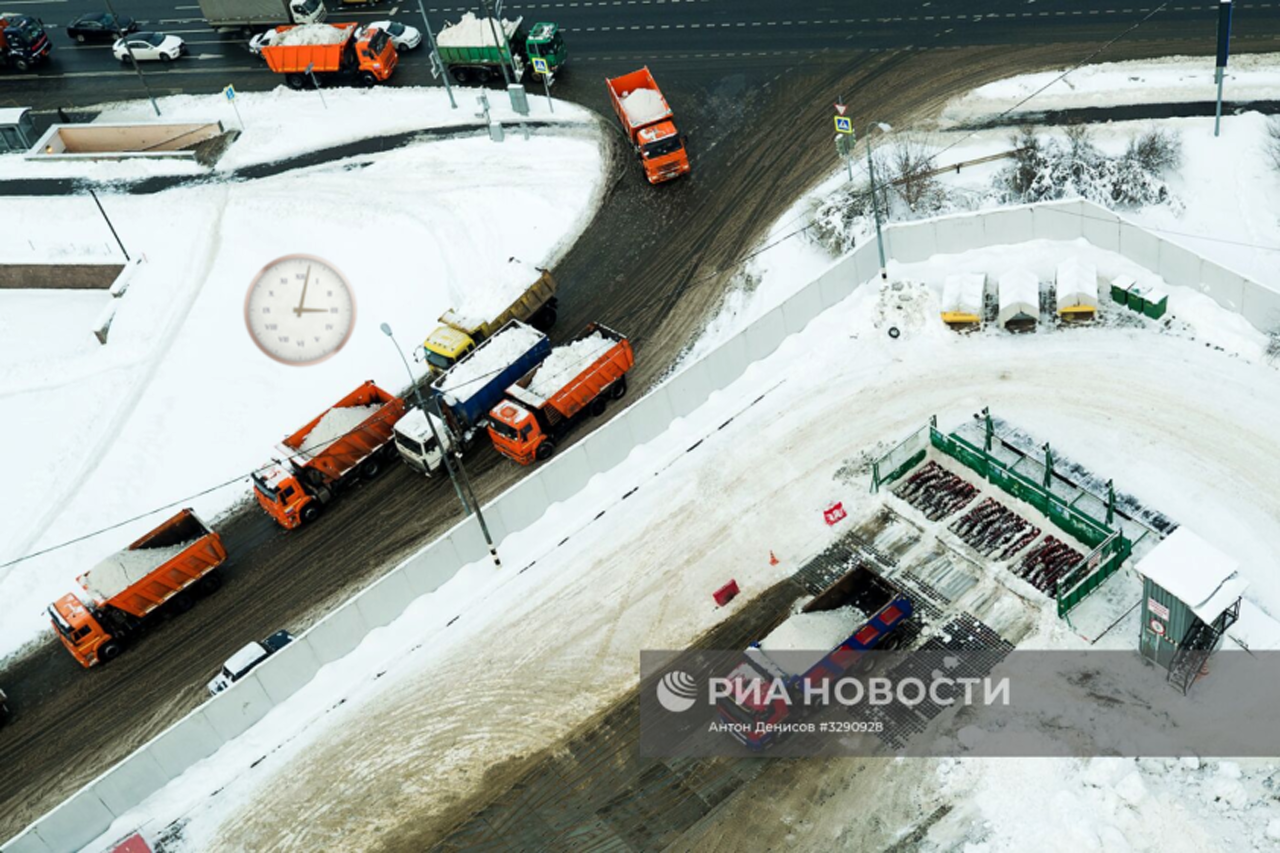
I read 3.02
